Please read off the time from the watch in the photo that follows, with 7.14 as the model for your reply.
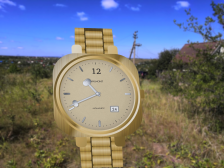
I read 10.41
